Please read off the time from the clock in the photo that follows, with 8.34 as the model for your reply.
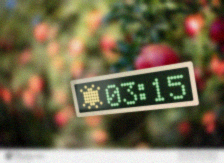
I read 3.15
